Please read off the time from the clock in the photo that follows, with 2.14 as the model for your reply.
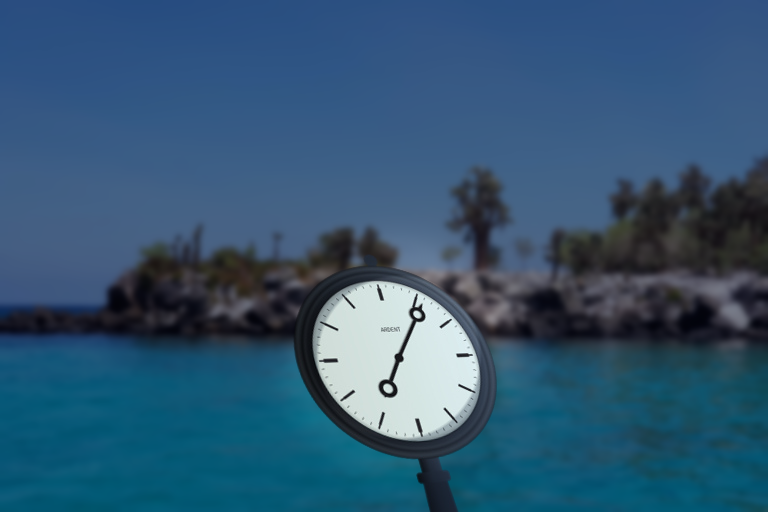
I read 7.06
